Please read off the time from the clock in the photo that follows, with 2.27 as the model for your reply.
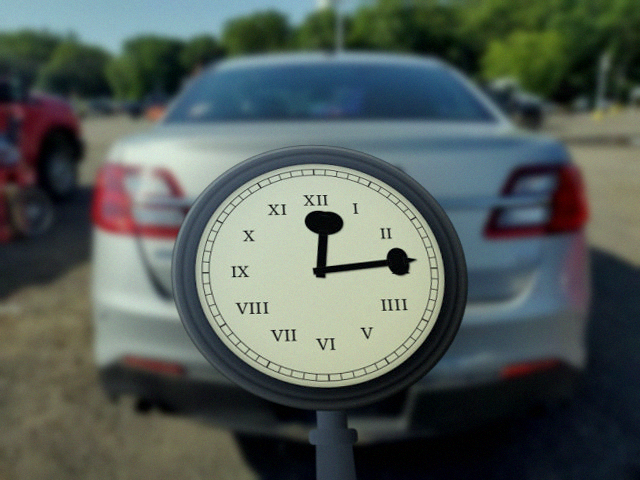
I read 12.14
